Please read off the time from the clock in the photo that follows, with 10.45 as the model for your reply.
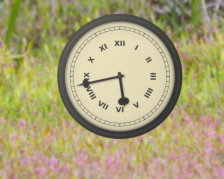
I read 5.43
